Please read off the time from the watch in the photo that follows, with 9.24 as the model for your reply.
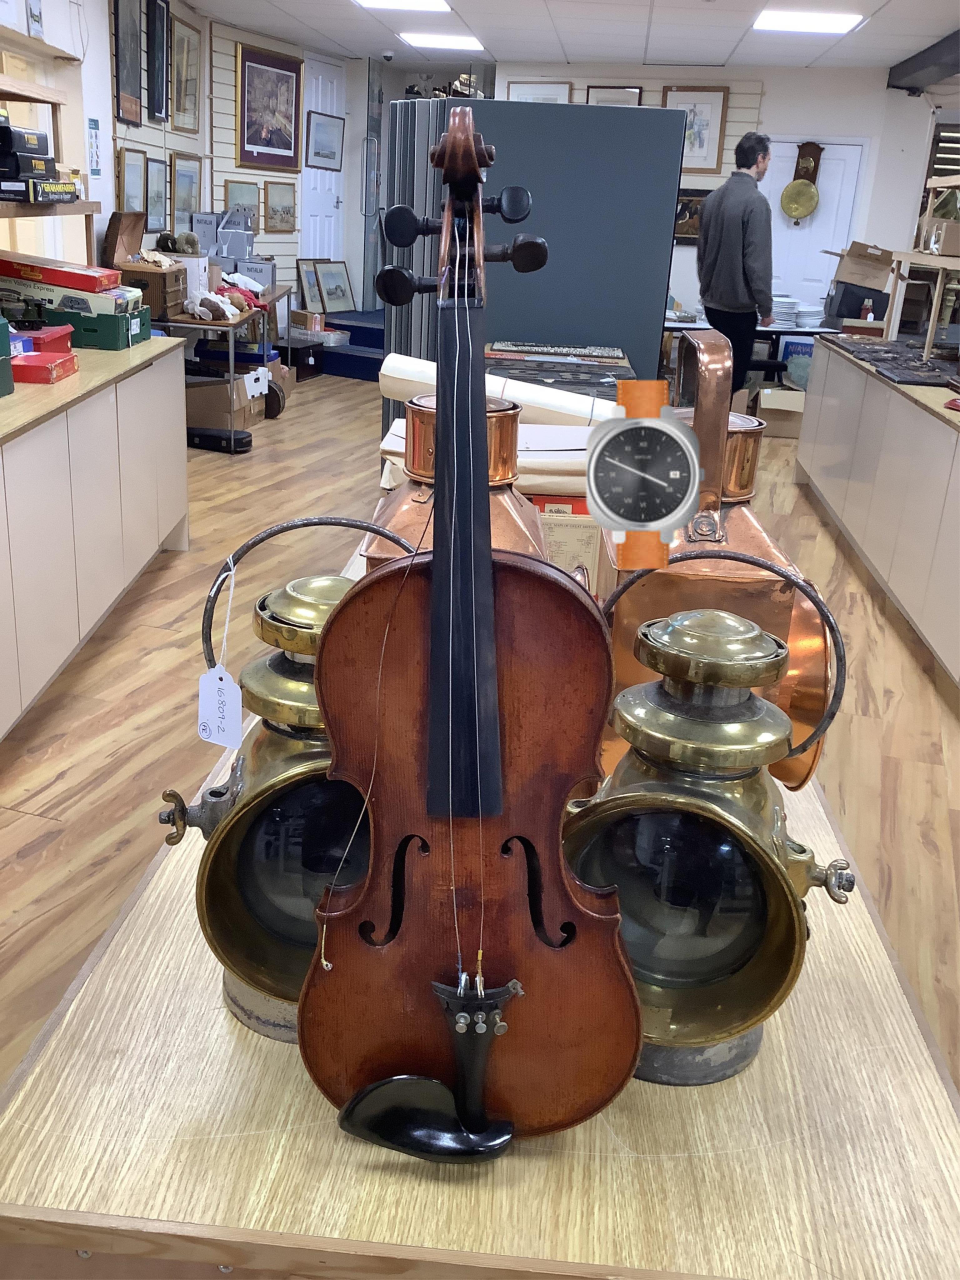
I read 3.49
